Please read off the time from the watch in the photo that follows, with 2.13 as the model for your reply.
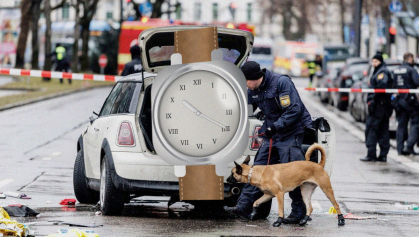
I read 10.20
